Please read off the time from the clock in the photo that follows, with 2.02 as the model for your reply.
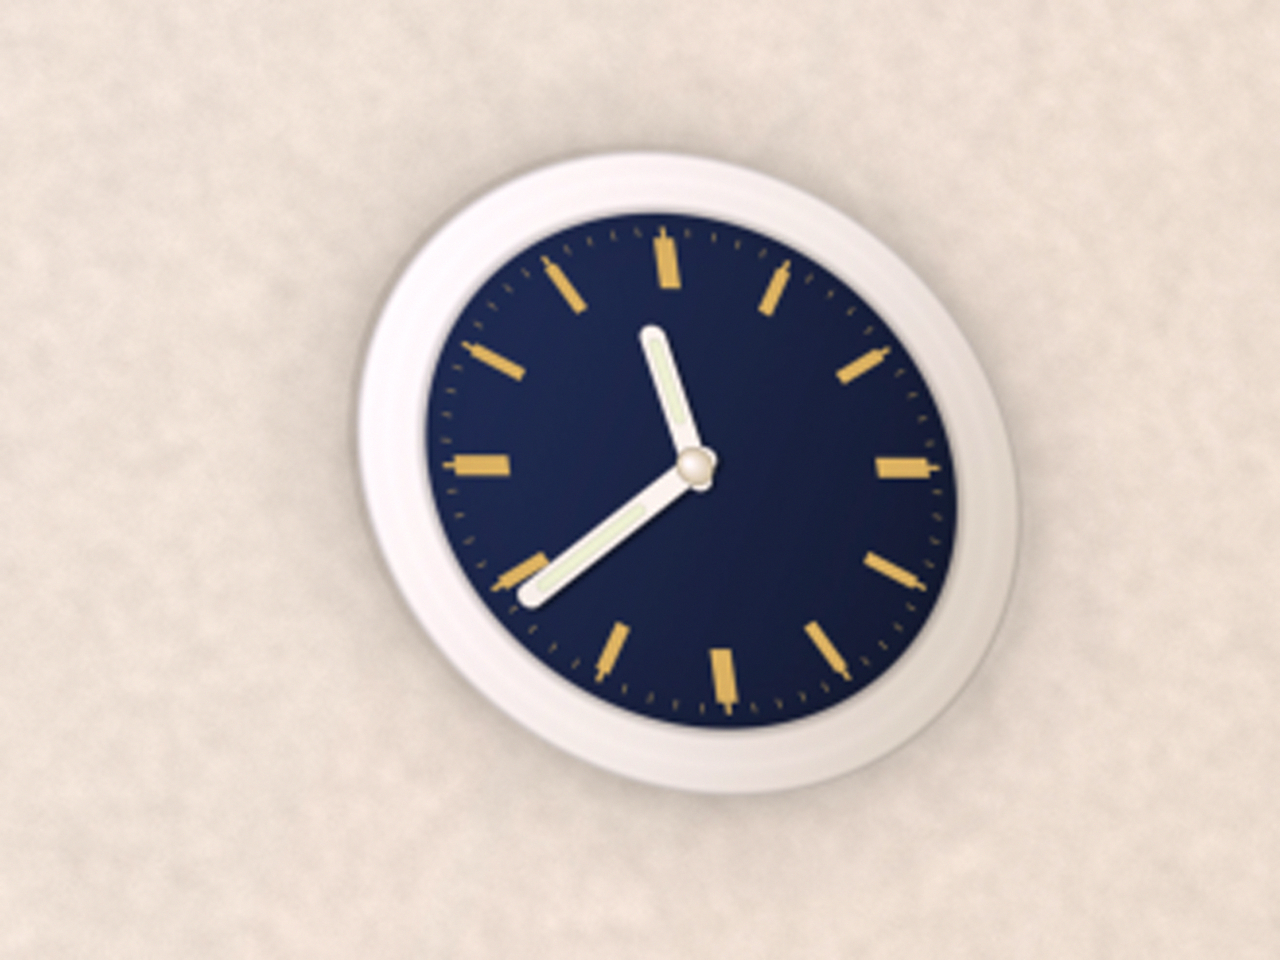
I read 11.39
